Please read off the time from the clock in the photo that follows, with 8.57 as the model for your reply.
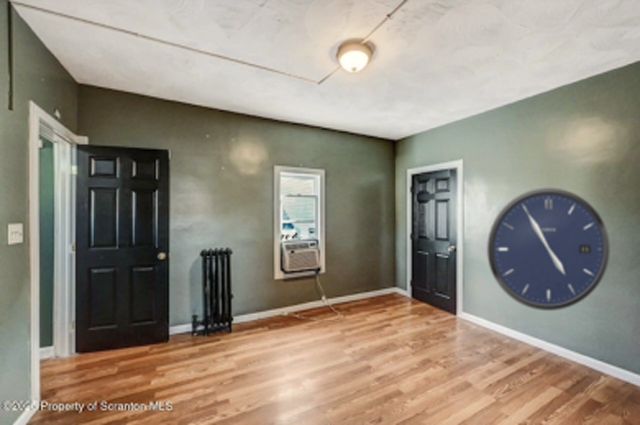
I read 4.55
